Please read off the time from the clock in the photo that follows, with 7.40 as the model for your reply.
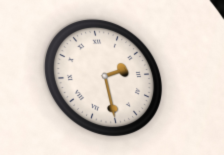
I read 2.30
